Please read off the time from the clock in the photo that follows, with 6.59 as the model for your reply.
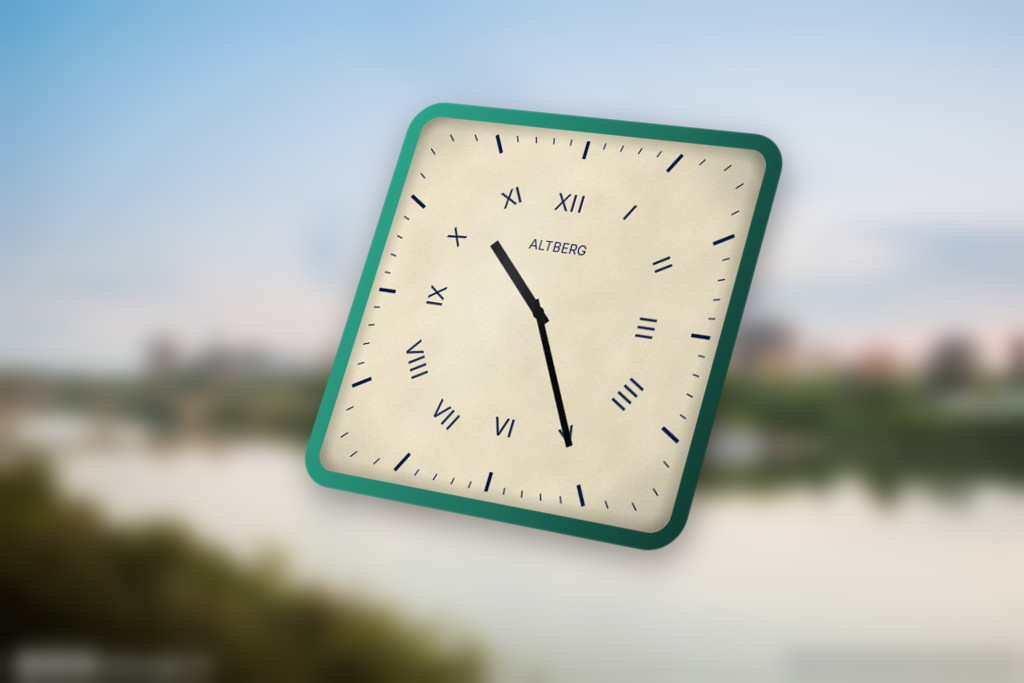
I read 10.25
